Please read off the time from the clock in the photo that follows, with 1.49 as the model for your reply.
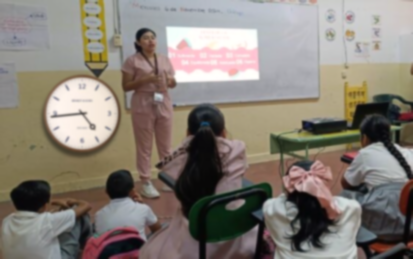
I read 4.44
